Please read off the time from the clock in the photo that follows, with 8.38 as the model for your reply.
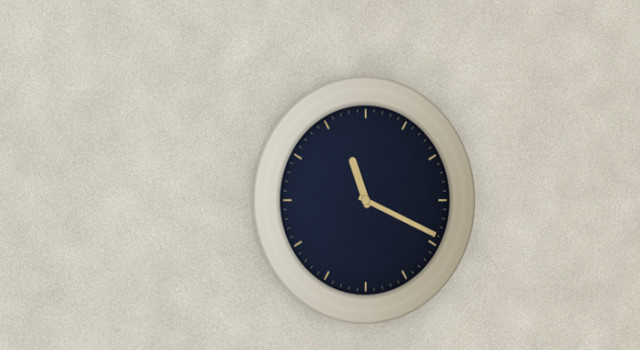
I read 11.19
